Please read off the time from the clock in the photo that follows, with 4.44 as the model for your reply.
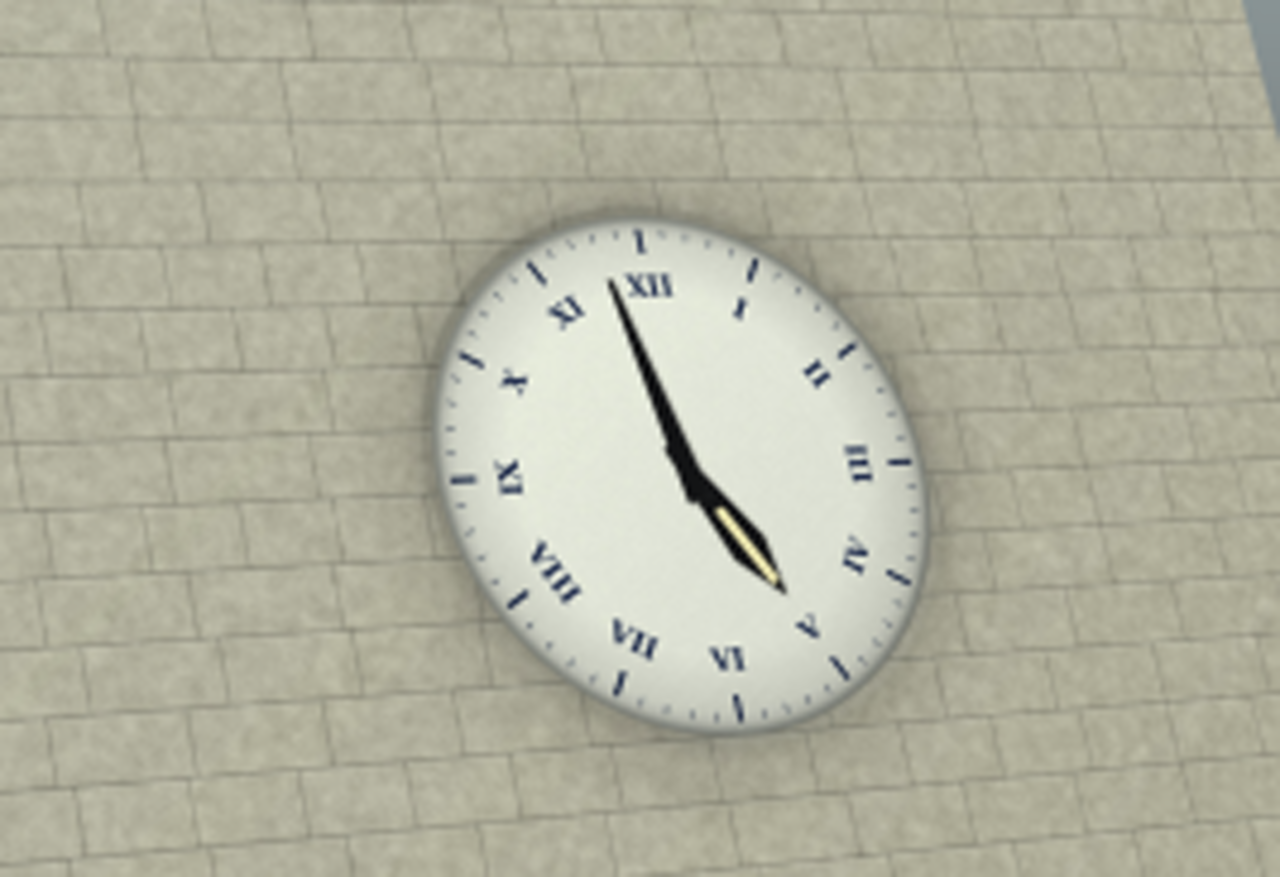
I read 4.58
